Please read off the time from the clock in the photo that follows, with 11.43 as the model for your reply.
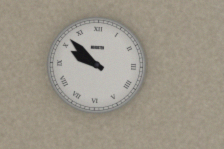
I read 9.52
